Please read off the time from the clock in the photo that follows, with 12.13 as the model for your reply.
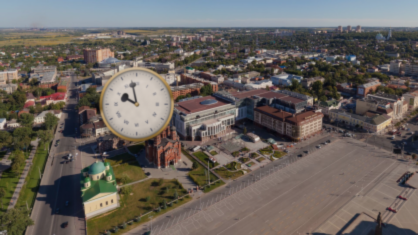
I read 9.58
